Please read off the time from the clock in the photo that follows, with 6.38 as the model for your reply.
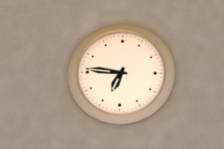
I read 6.46
